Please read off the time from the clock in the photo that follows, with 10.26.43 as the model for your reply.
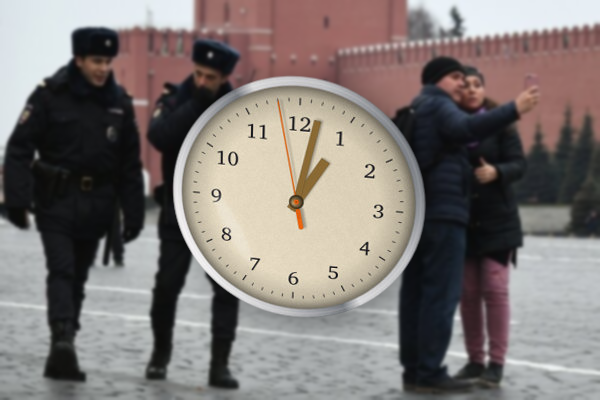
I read 1.01.58
